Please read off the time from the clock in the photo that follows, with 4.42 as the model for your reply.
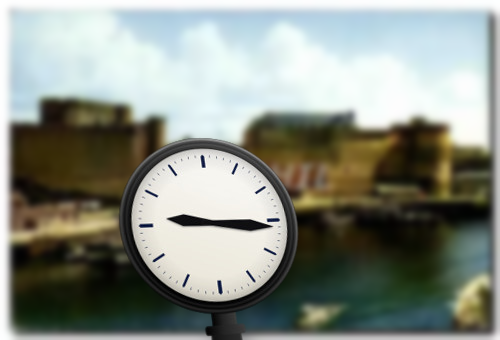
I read 9.16
